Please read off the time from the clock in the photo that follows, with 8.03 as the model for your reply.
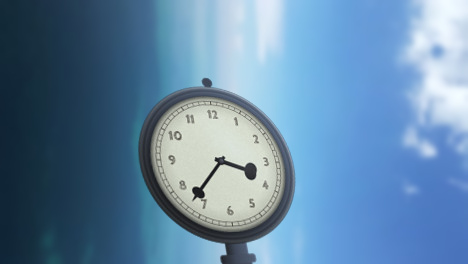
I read 3.37
